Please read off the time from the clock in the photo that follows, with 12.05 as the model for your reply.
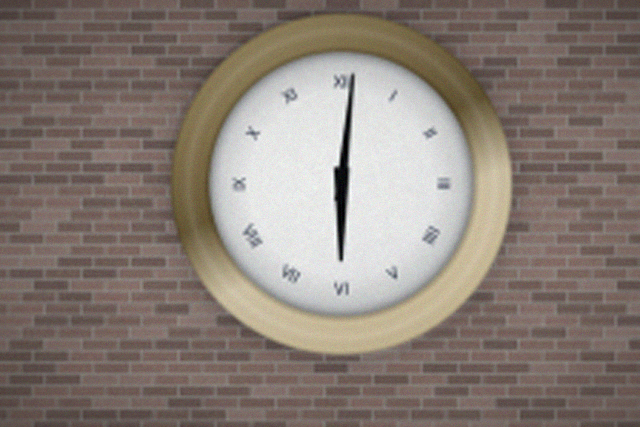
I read 6.01
